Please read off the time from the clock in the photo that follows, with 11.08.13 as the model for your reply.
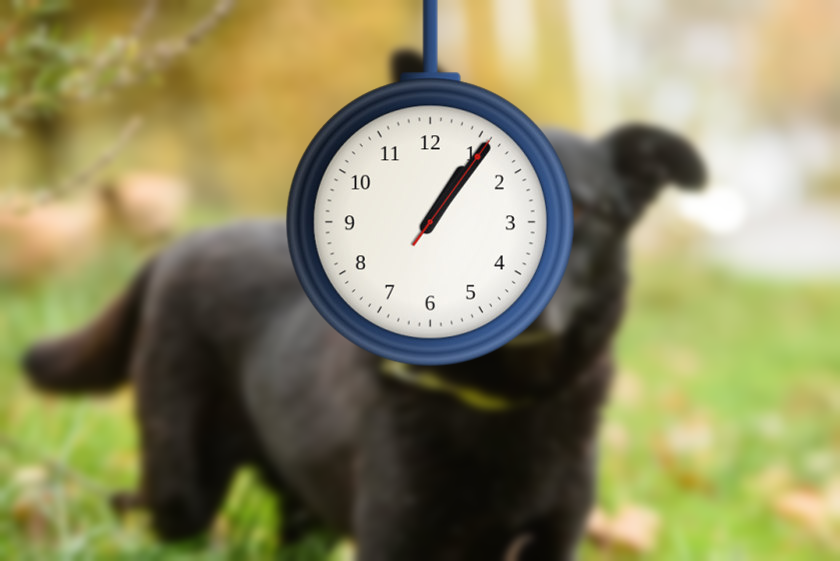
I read 1.06.06
